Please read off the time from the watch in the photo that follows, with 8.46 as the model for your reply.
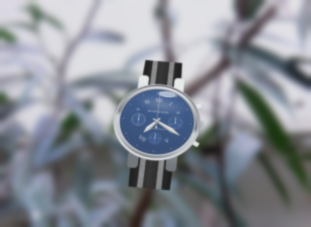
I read 7.20
